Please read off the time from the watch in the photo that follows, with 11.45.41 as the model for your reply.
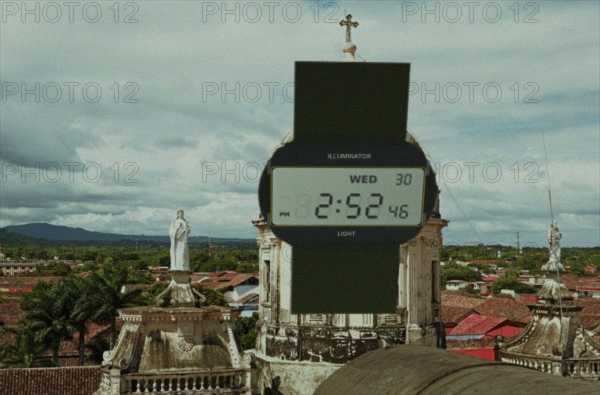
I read 2.52.46
